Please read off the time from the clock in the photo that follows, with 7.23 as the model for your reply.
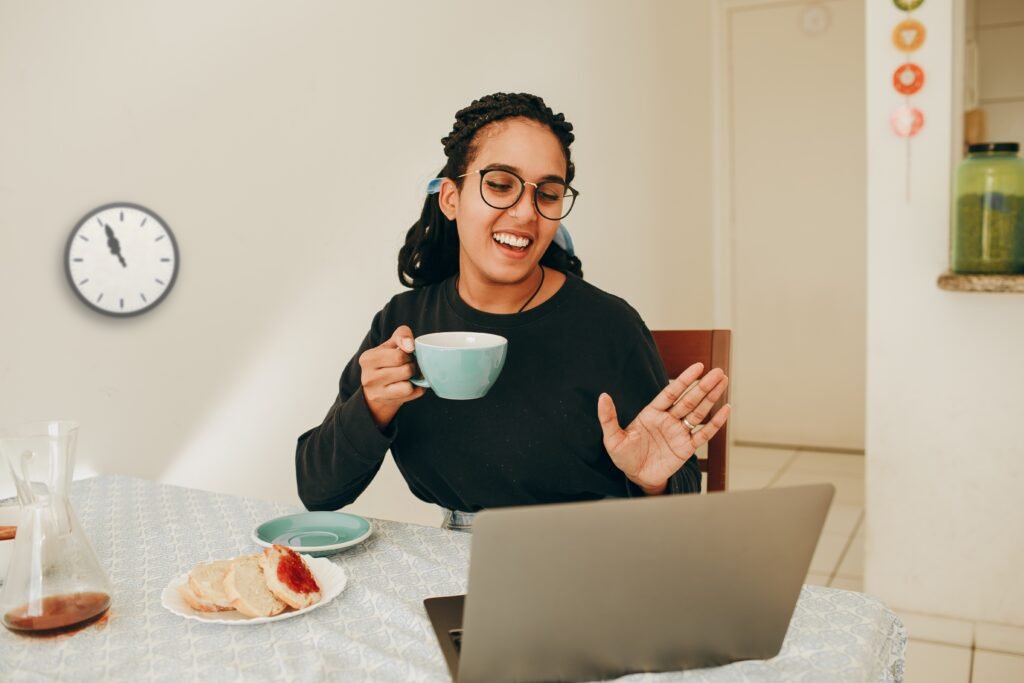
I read 10.56
